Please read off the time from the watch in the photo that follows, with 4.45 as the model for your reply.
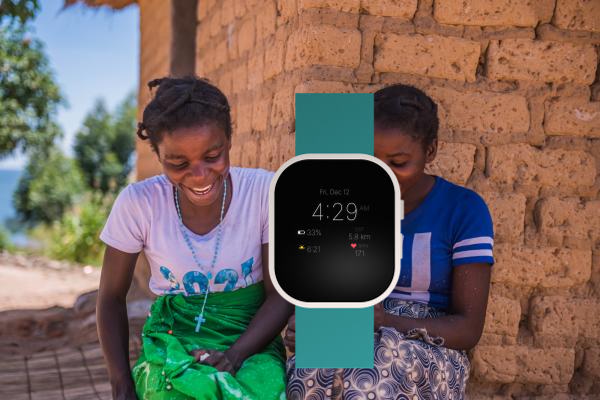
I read 4.29
